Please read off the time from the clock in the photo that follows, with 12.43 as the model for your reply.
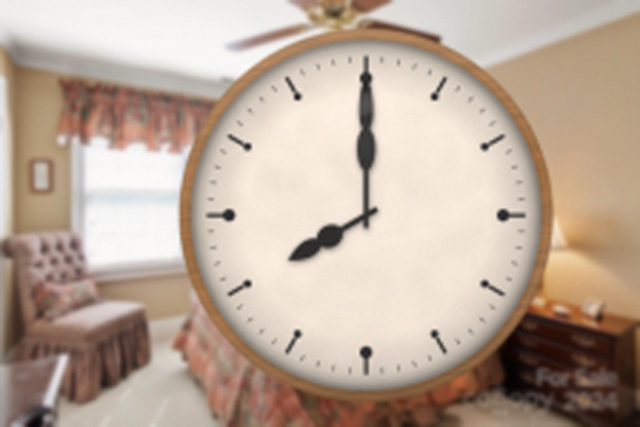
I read 8.00
